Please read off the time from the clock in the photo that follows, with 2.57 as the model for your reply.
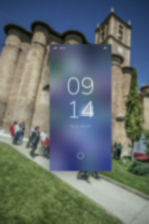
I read 9.14
